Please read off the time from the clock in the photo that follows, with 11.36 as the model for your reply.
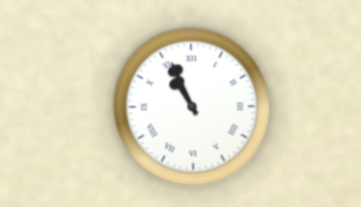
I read 10.56
